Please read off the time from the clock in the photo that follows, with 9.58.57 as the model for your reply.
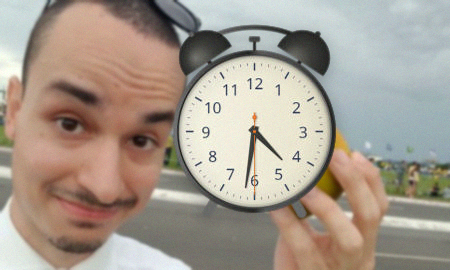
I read 4.31.30
